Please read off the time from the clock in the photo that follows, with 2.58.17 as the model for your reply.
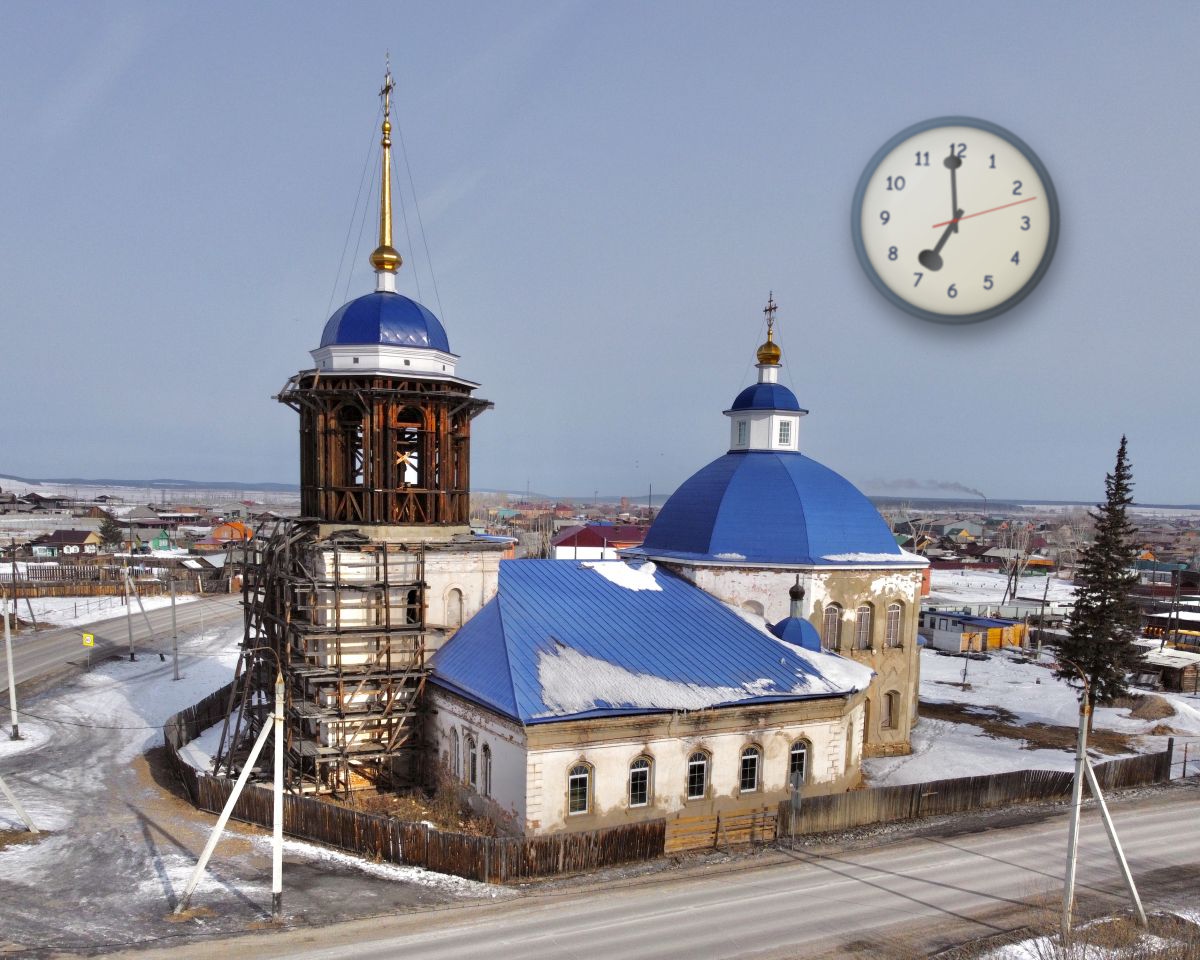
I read 6.59.12
